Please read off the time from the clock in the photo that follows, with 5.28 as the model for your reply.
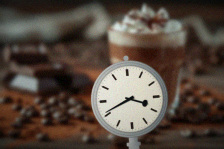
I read 3.41
